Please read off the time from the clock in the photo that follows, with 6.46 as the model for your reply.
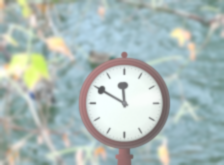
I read 11.50
